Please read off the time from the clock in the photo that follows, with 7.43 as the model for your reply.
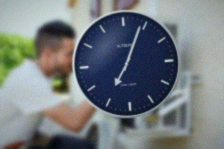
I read 7.04
